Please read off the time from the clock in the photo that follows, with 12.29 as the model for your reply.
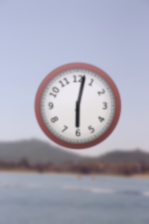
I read 6.02
